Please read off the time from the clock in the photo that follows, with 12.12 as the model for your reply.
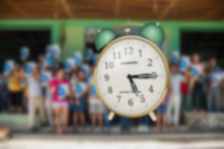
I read 5.15
